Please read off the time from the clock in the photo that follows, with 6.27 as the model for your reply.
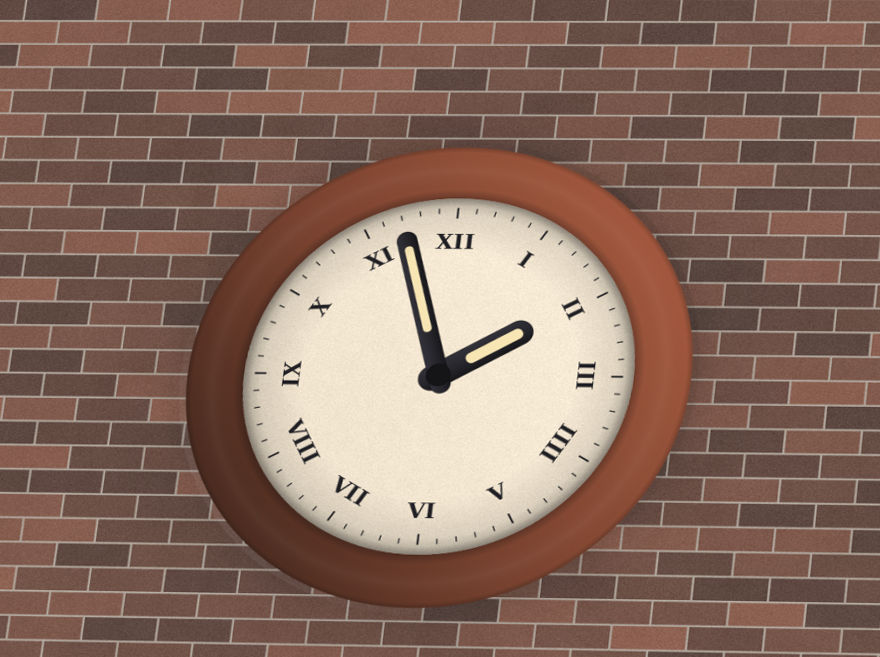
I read 1.57
